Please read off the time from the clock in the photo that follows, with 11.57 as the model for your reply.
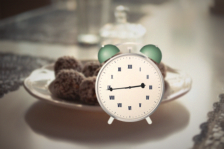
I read 2.44
